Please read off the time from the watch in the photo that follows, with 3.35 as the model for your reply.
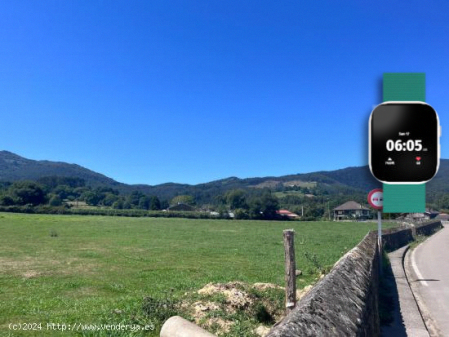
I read 6.05
